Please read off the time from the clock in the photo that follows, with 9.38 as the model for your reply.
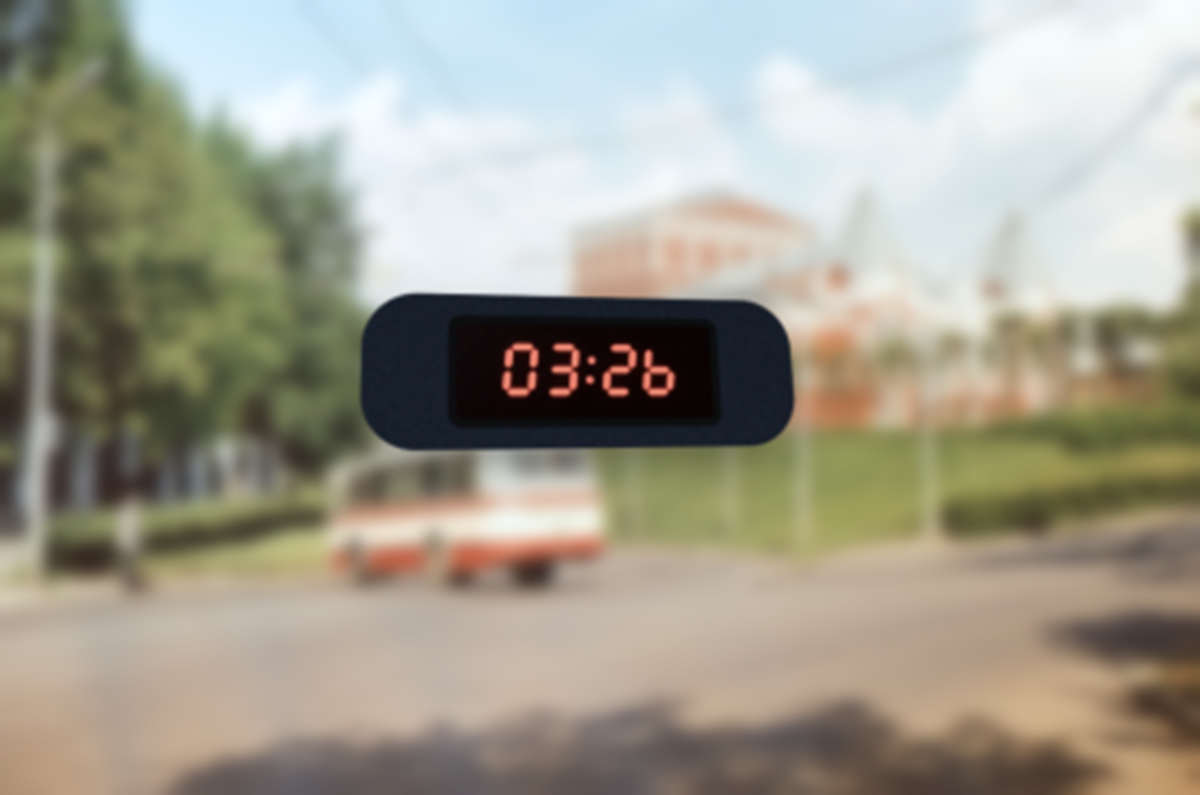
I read 3.26
